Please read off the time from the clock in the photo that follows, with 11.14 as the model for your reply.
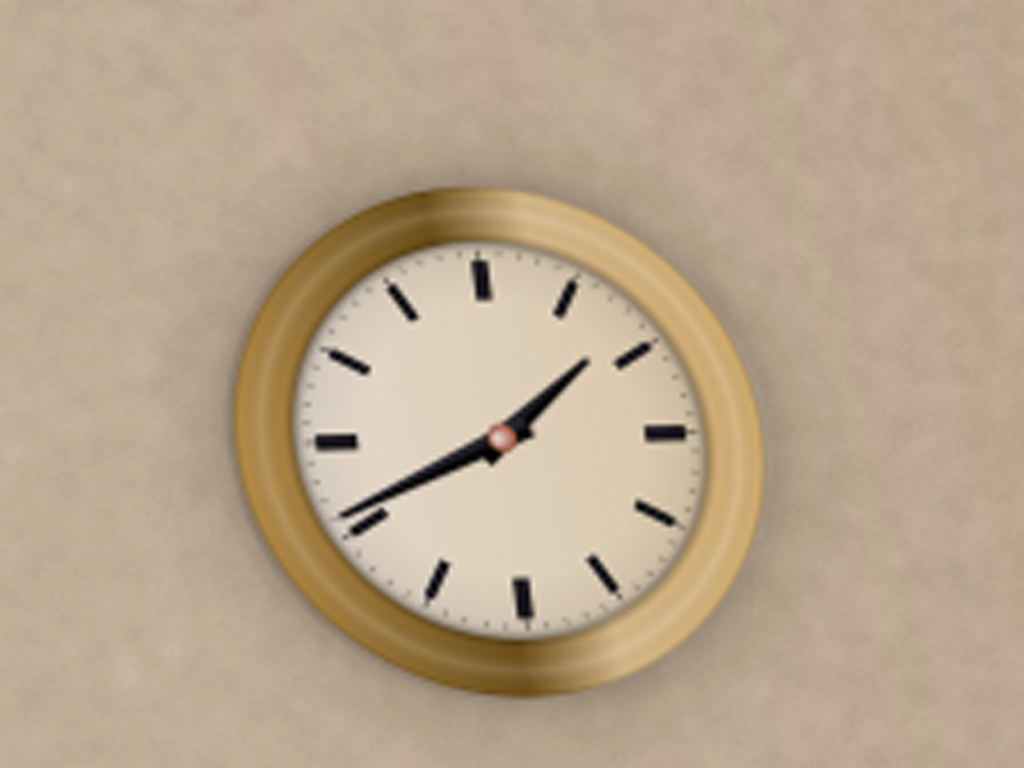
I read 1.41
